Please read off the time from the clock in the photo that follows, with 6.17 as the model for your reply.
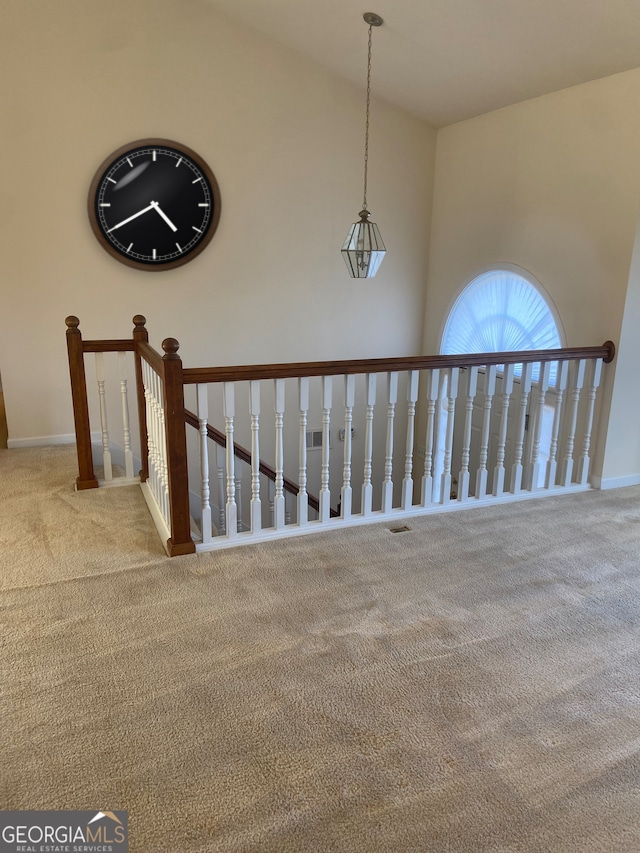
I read 4.40
